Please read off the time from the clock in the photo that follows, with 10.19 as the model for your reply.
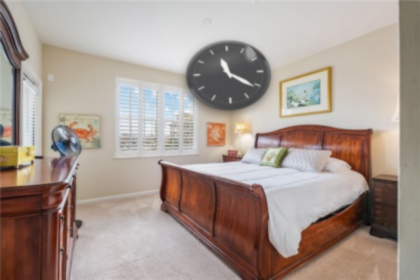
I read 11.21
